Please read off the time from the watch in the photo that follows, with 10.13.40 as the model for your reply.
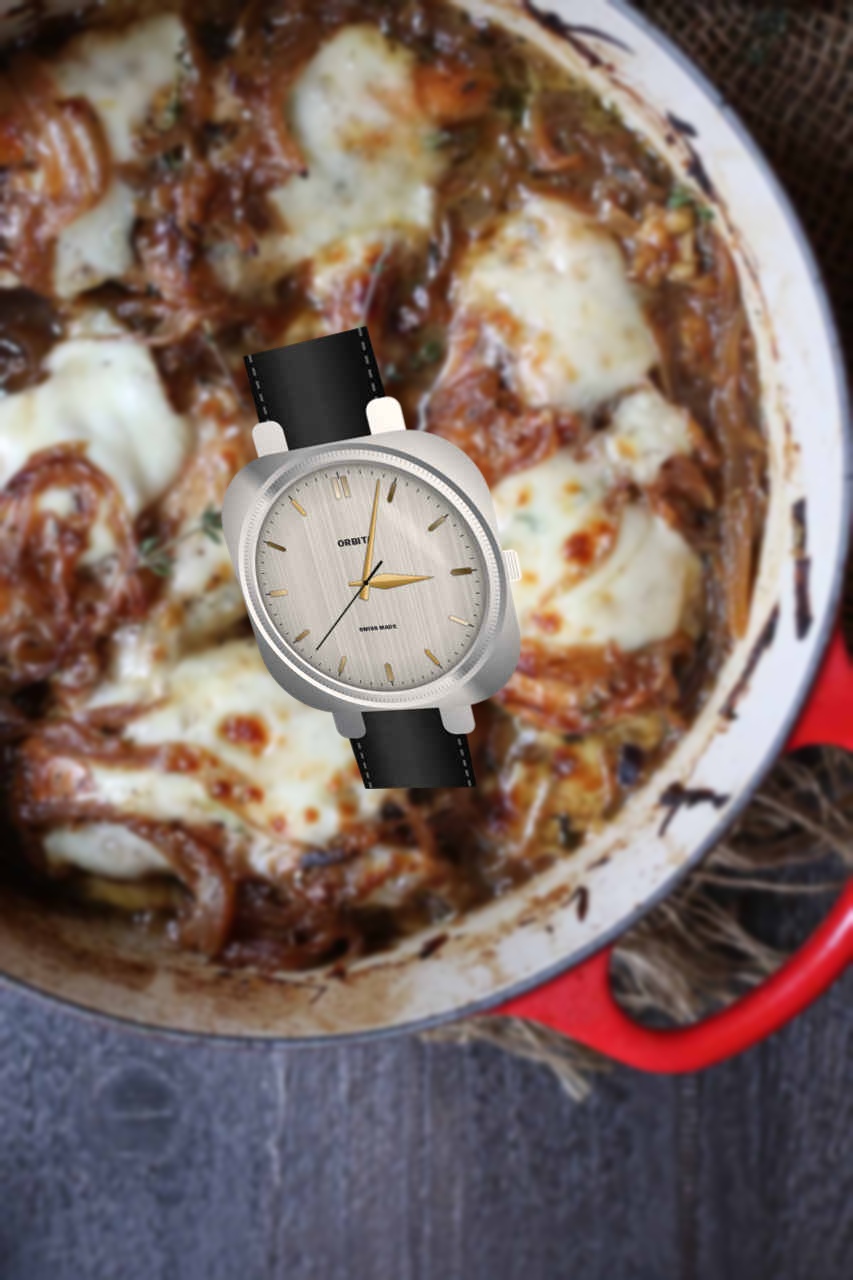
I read 3.03.38
